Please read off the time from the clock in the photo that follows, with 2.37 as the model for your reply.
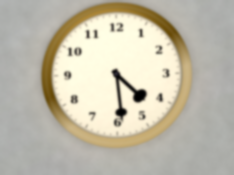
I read 4.29
